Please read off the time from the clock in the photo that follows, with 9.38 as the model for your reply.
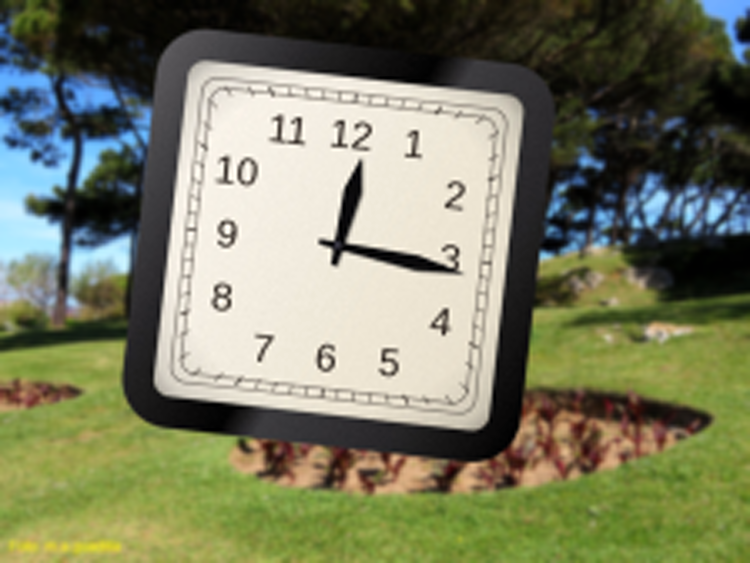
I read 12.16
